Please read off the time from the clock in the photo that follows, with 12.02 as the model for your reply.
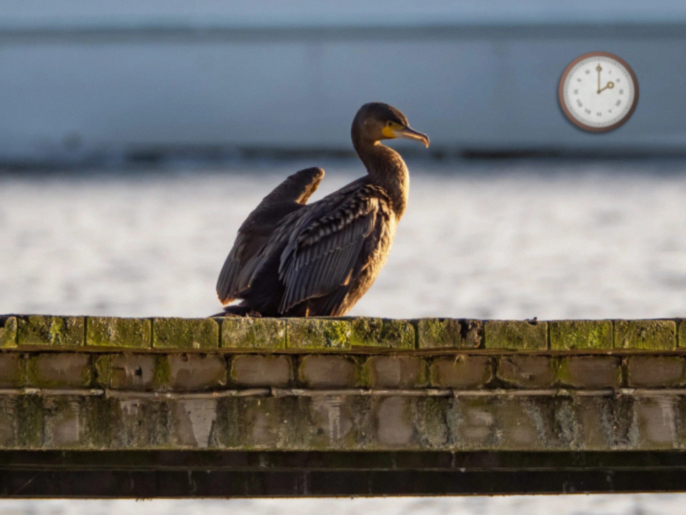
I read 2.00
